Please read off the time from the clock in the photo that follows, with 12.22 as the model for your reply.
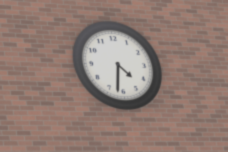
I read 4.32
